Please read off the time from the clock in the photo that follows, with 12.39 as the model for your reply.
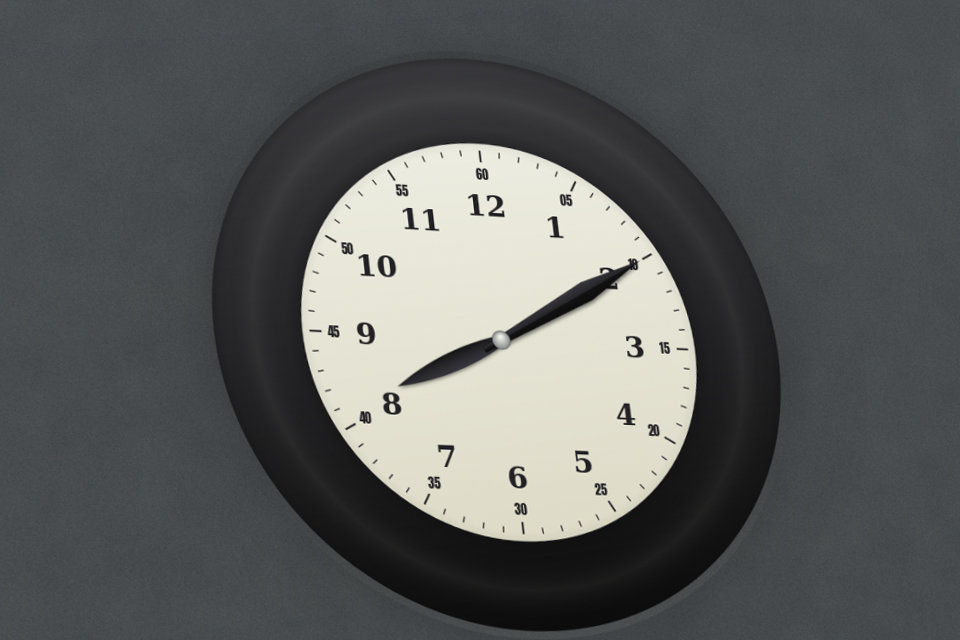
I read 8.10
